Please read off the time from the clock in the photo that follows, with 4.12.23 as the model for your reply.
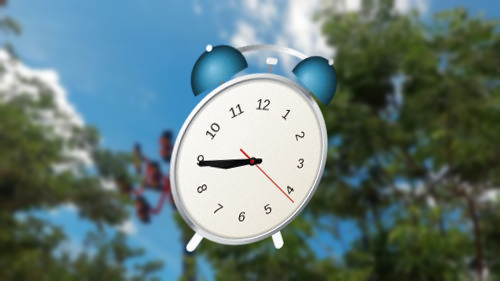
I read 8.44.21
